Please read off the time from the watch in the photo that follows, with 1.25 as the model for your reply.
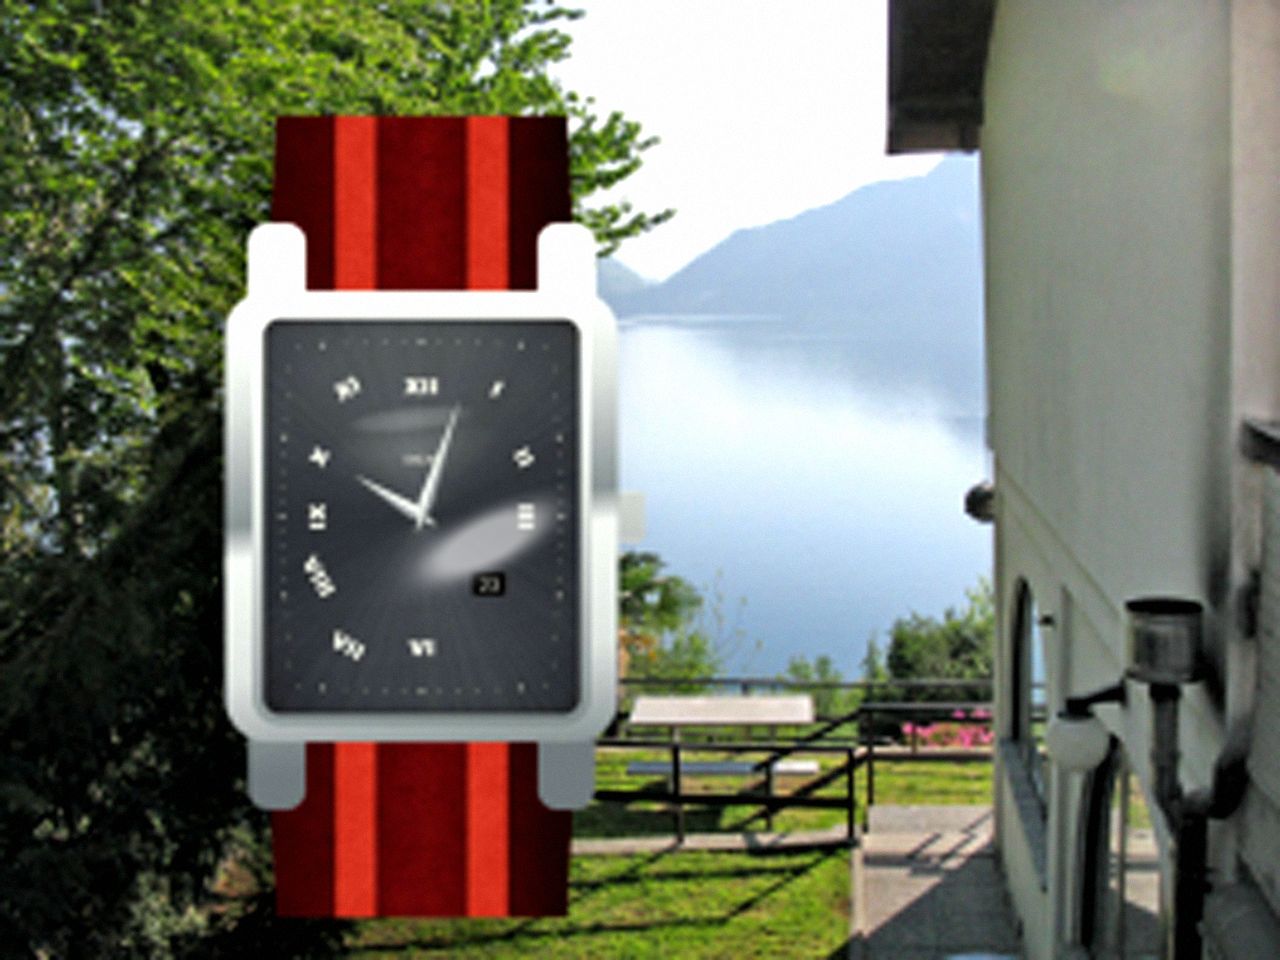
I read 10.03
